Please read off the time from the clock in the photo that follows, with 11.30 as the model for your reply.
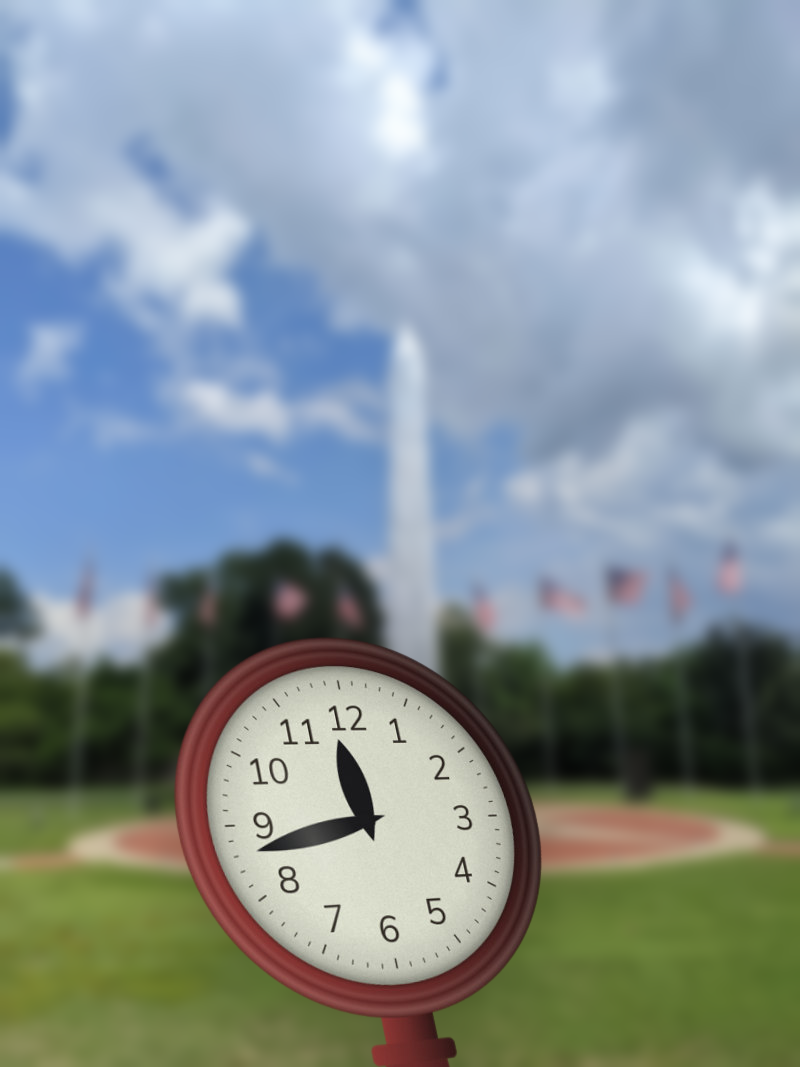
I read 11.43
